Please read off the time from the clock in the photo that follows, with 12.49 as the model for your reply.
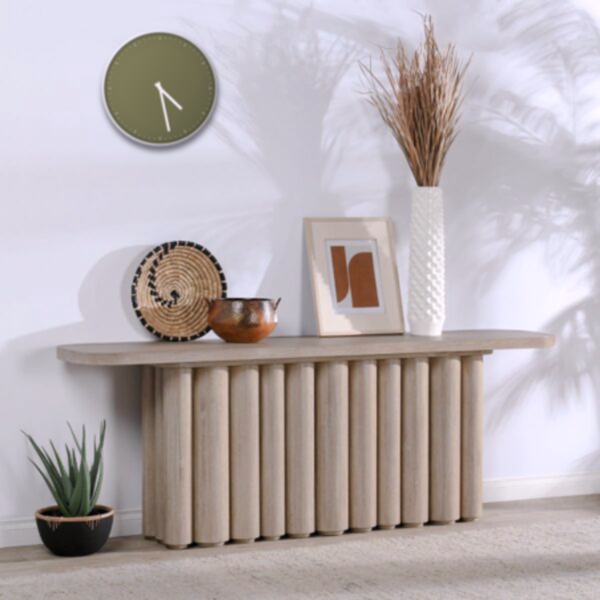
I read 4.28
